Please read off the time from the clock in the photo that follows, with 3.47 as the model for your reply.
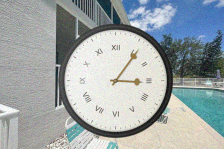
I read 3.06
